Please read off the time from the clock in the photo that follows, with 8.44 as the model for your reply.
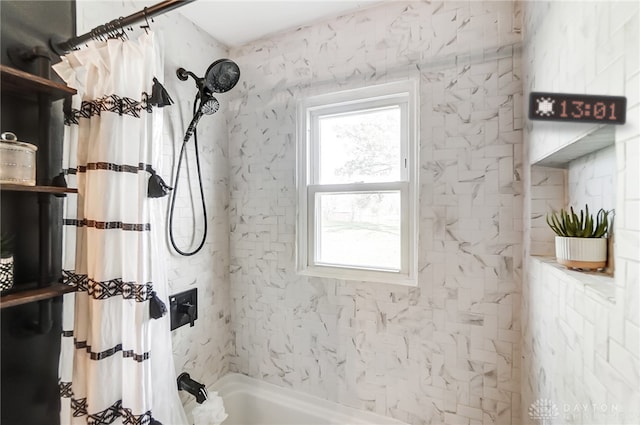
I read 13.01
